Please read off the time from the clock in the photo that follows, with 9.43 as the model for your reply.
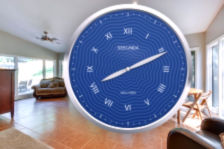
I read 8.11
